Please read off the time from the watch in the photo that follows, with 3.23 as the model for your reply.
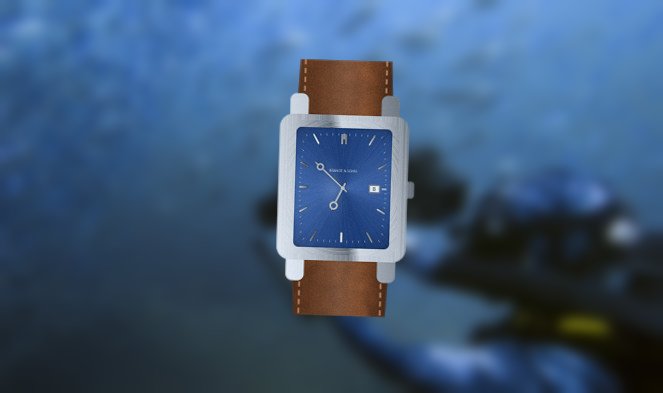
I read 6.52
